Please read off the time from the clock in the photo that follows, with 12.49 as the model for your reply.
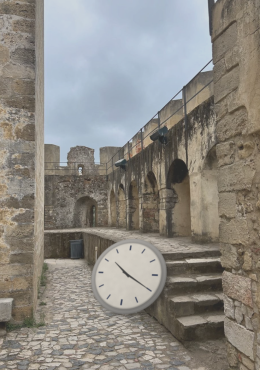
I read 10.20
